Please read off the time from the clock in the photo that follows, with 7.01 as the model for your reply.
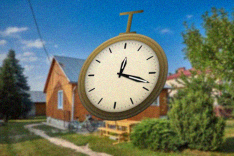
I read 12.18
